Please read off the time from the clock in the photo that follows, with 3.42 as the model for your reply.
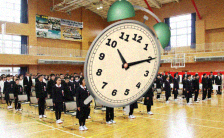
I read 10.10
